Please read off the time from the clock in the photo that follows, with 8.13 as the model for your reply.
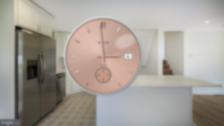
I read 2.59
